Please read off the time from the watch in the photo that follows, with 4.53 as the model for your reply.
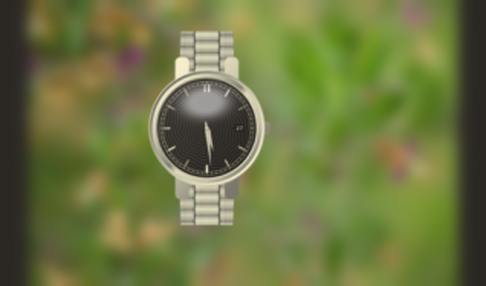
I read 5.29
